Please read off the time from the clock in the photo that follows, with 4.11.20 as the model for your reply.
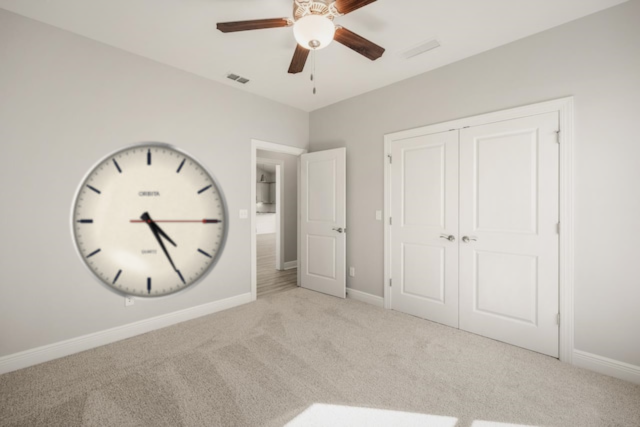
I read 4.25.15
